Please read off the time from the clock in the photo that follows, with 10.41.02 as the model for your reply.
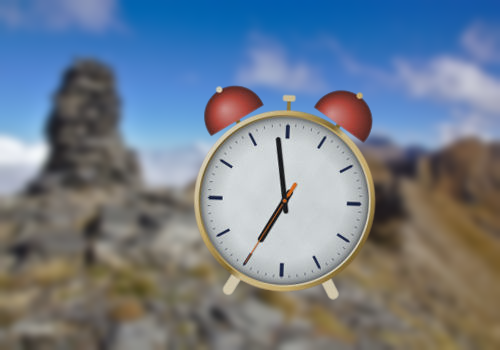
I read 6.58.35
